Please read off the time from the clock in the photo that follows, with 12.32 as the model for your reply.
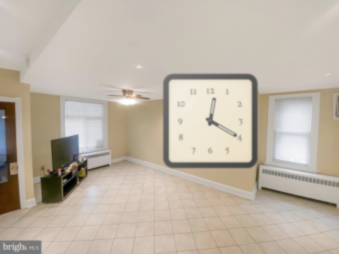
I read 12.20
